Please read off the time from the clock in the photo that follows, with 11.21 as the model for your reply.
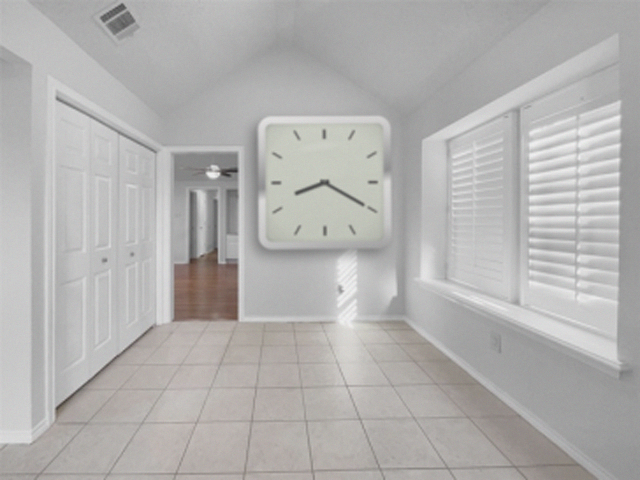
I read 8.20
